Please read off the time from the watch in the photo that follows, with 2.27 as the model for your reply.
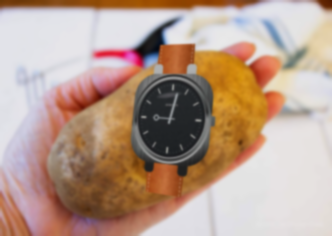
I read 9.02
